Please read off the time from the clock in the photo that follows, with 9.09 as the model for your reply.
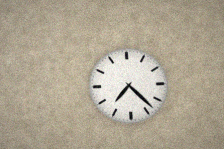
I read 7.23
